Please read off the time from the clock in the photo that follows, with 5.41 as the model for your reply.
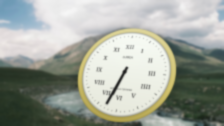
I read 6.33
